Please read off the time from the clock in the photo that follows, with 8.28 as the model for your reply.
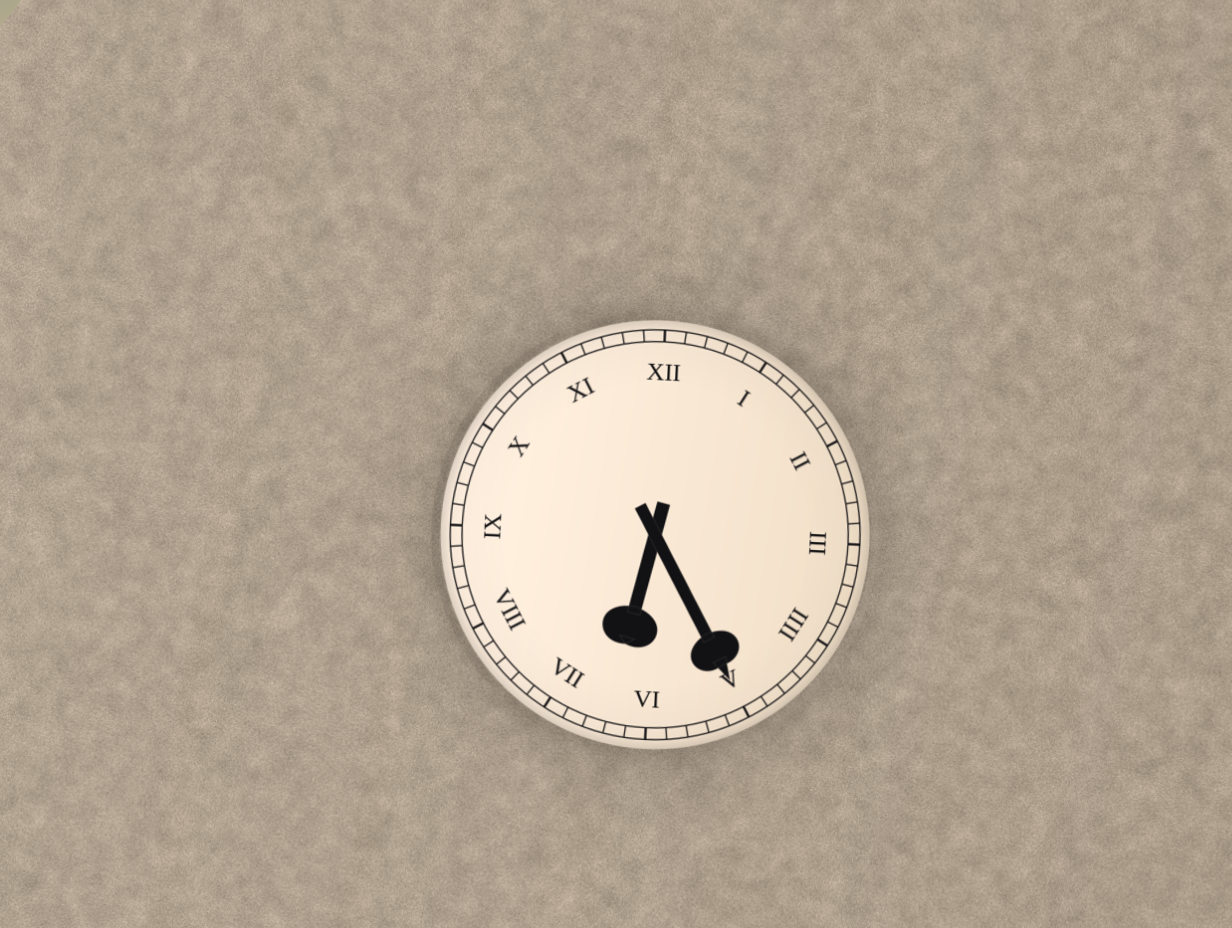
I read 6.25
